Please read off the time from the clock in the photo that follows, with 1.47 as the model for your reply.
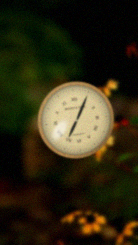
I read 7.05
